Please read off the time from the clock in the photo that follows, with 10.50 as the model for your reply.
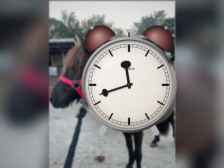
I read 11.42
